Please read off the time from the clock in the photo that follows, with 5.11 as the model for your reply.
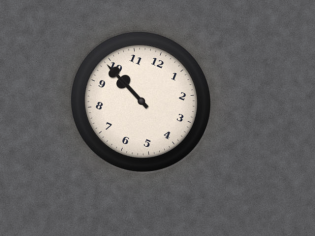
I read 9.49
